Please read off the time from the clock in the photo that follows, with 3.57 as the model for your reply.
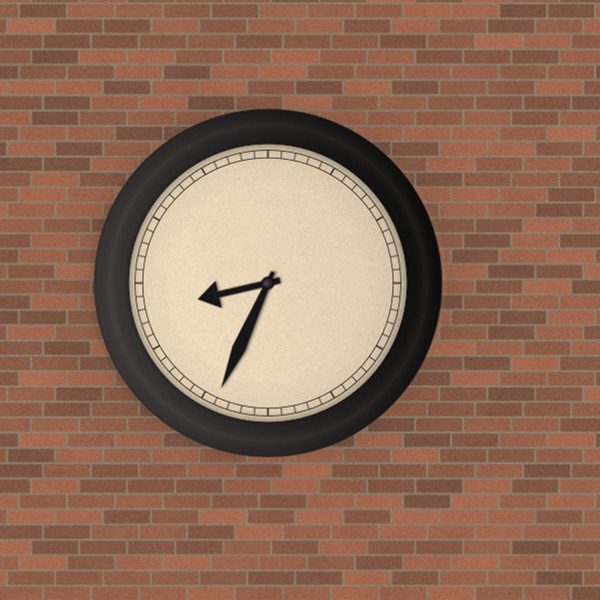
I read 8.34
